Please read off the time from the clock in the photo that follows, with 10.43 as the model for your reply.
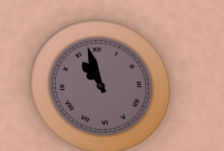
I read 10.58
